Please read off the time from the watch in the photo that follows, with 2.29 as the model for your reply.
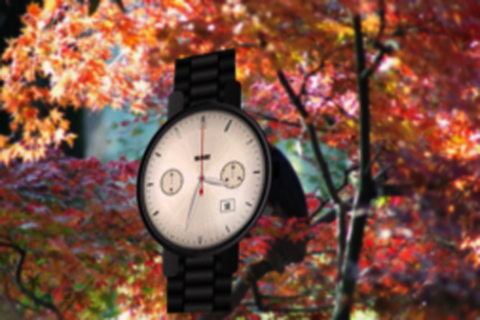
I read 3.33
